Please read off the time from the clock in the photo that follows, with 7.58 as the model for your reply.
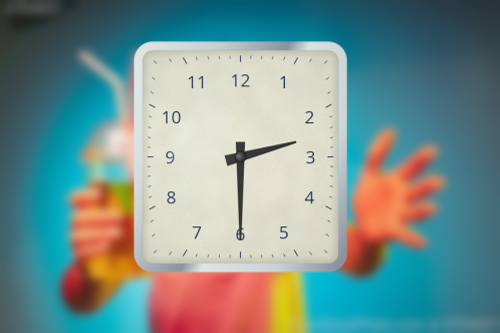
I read 2.30
